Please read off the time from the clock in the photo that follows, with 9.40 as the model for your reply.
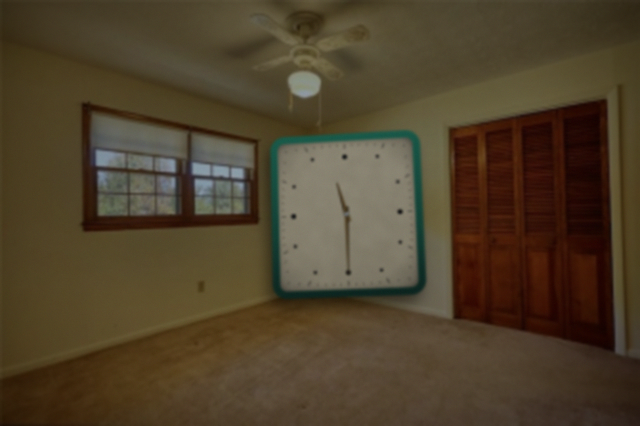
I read 11.30
